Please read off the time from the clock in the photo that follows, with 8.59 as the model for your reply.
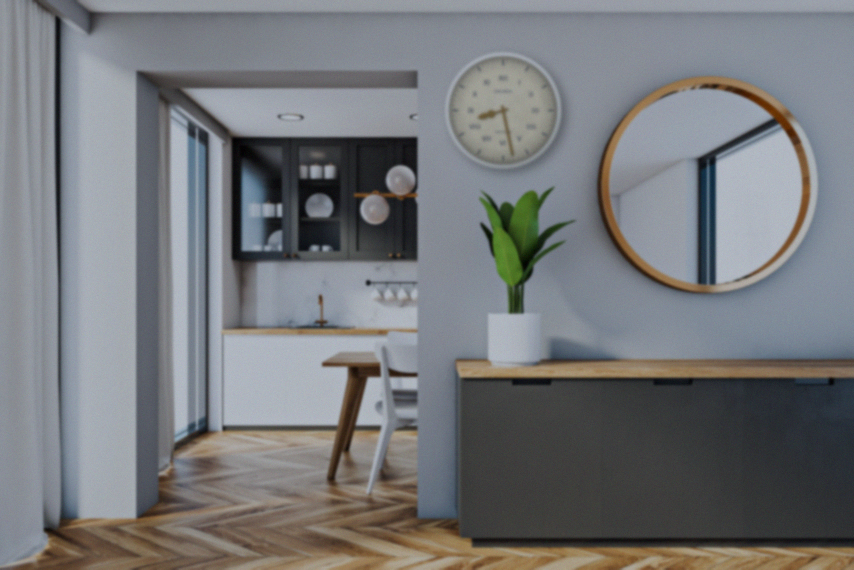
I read 8.28
